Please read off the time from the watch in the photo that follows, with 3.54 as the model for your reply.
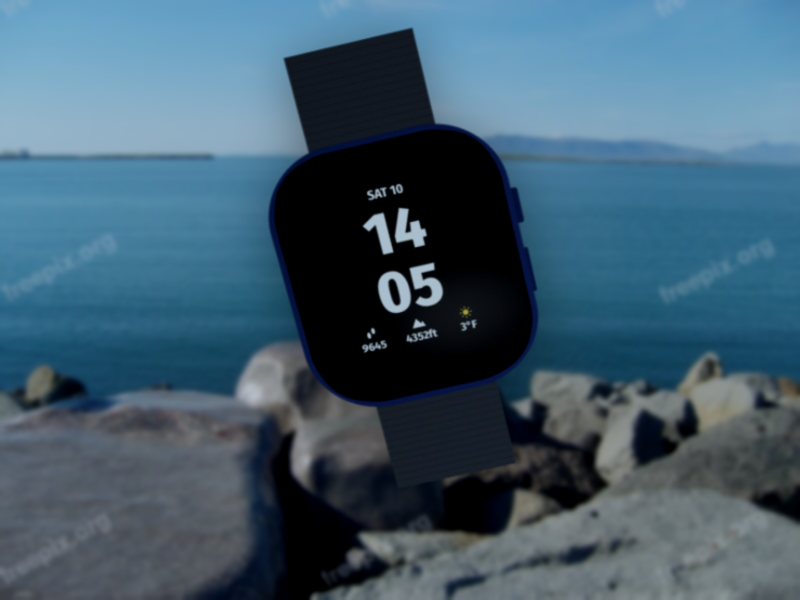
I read 14.05
